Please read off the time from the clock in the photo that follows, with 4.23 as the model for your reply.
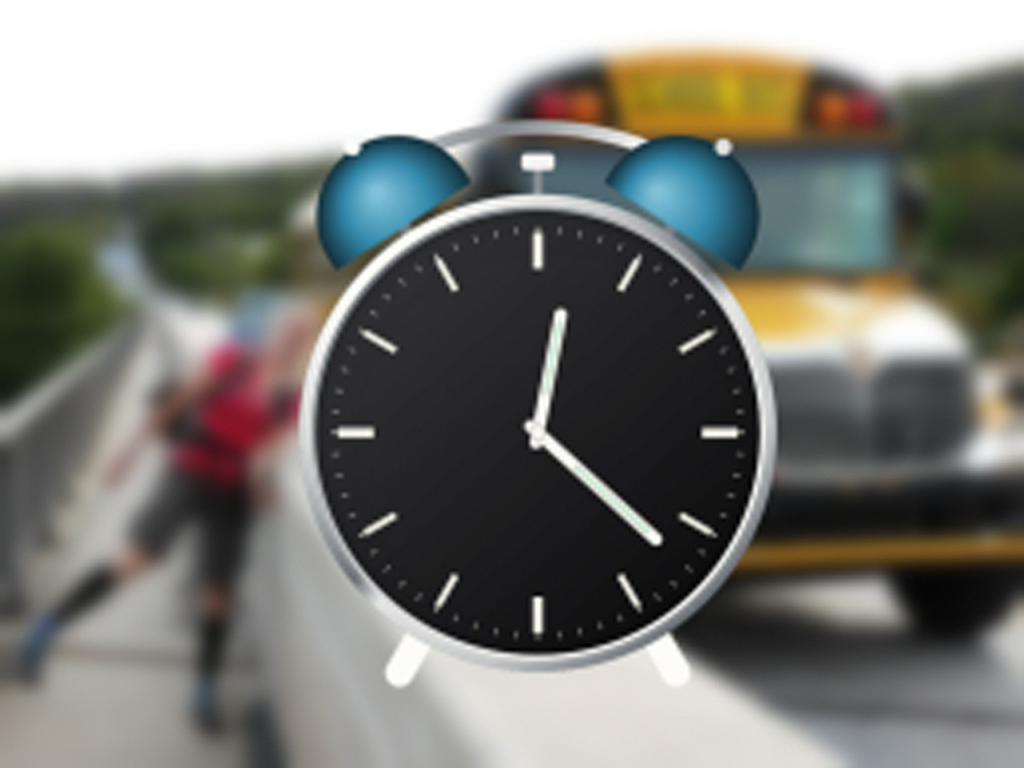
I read 12.22
